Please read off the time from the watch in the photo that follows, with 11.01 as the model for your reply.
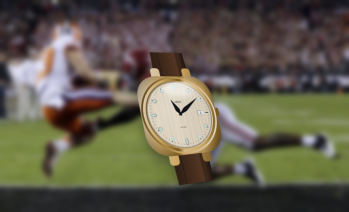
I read 11.09
